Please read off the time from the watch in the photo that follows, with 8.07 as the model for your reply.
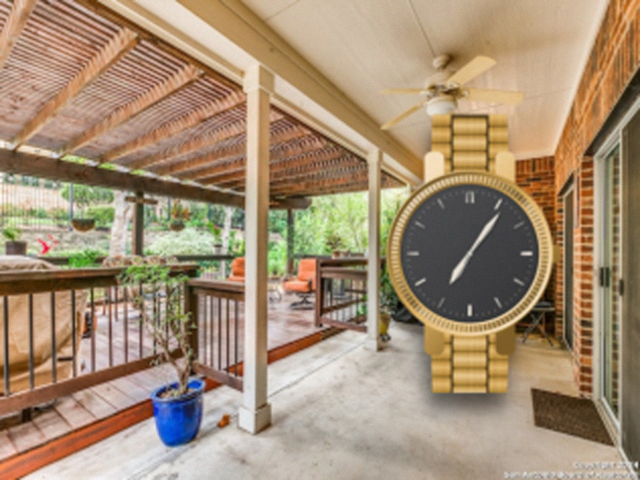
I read 7.06
